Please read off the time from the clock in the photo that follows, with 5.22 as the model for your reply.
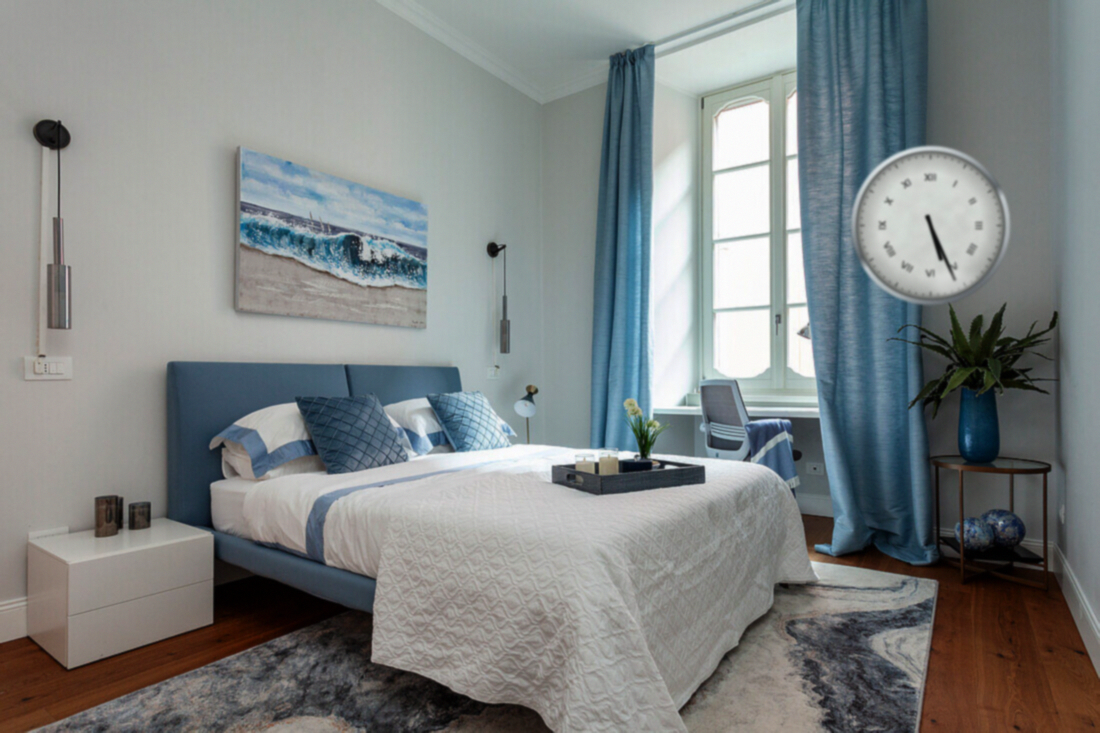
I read 5.26
